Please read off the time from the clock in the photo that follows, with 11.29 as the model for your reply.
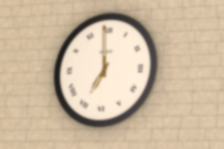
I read 6.59
